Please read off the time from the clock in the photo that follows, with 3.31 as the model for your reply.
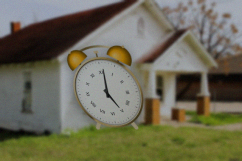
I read 5.01
